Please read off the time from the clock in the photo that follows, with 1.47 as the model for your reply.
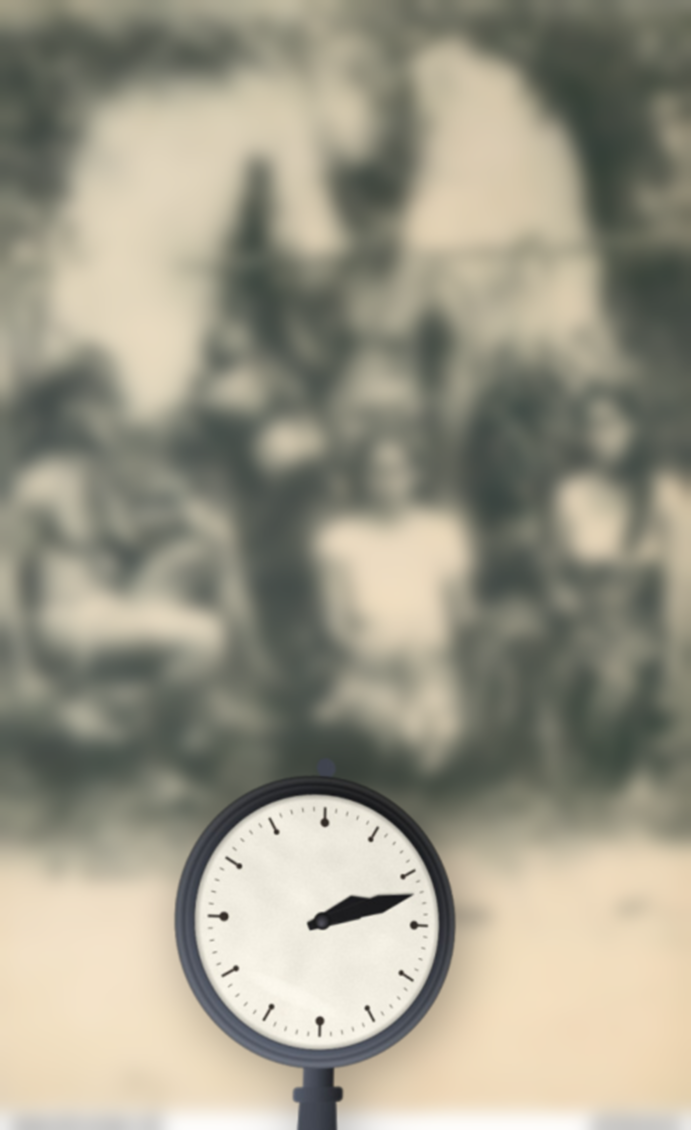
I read 2.12
